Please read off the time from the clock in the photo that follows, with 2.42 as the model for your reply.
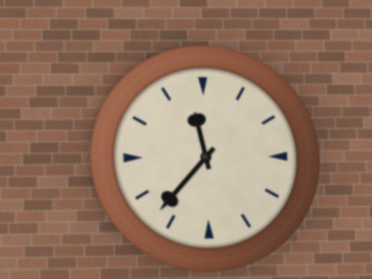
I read 11.37
